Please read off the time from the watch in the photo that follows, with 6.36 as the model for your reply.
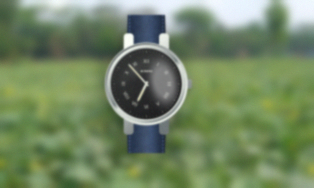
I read 6.53
